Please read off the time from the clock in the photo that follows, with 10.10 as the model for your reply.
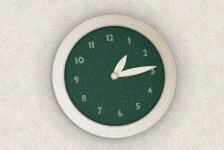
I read 1.14
